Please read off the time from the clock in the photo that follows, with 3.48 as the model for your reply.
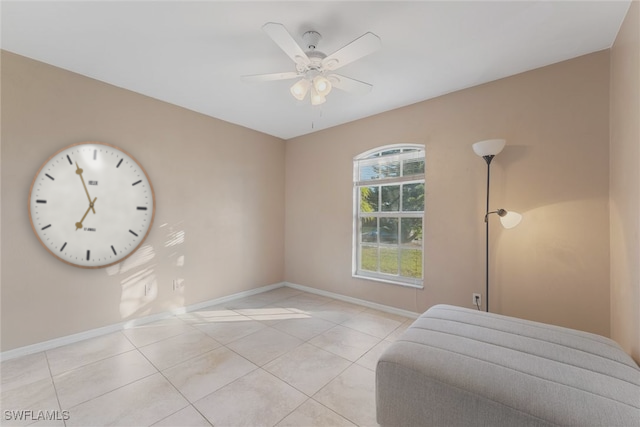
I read 6.56
